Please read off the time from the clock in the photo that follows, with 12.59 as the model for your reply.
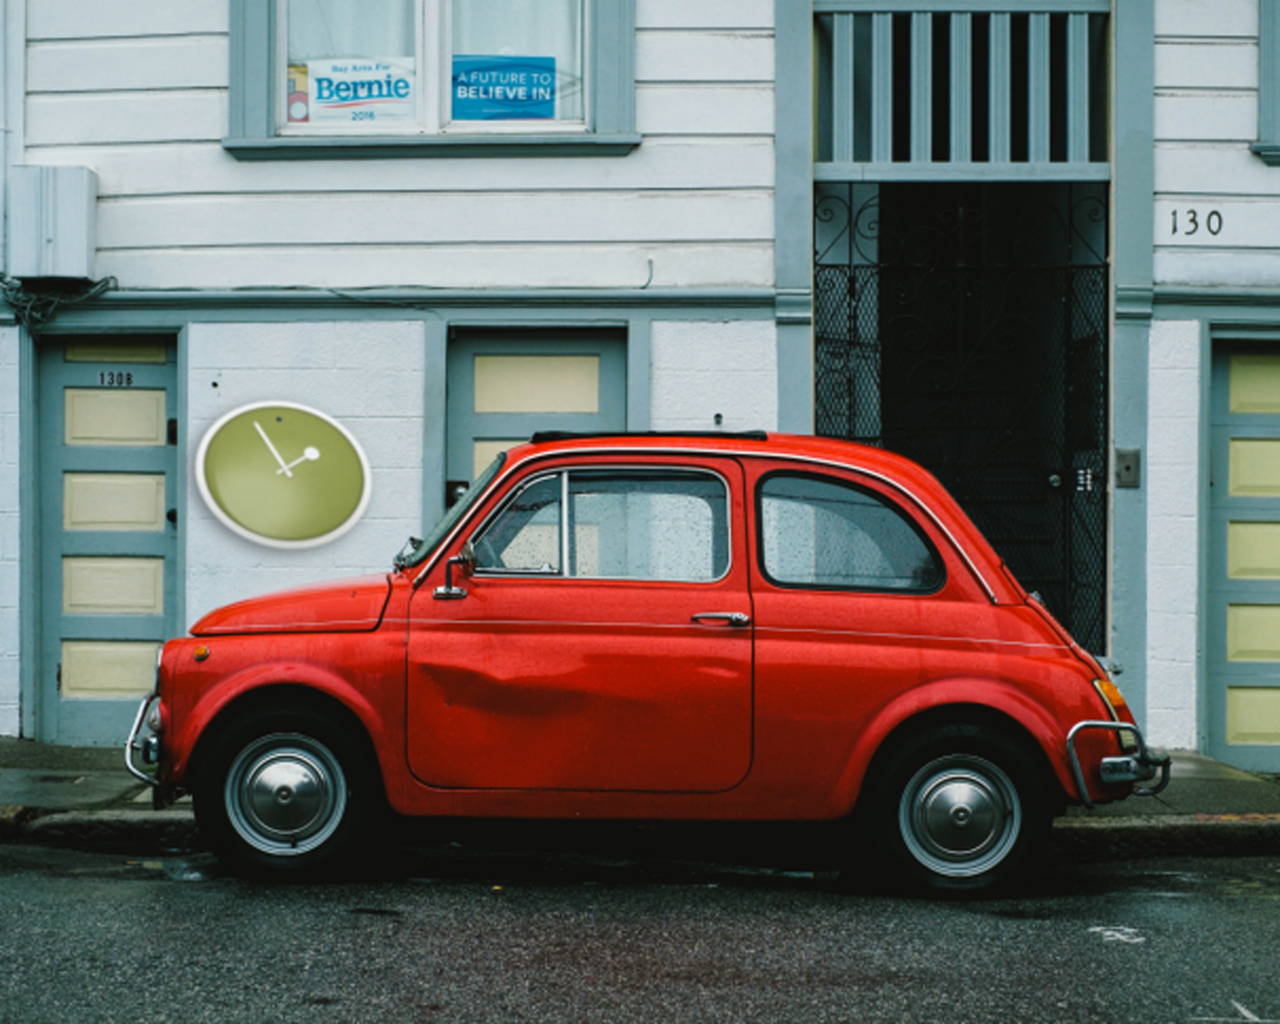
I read 1.56
